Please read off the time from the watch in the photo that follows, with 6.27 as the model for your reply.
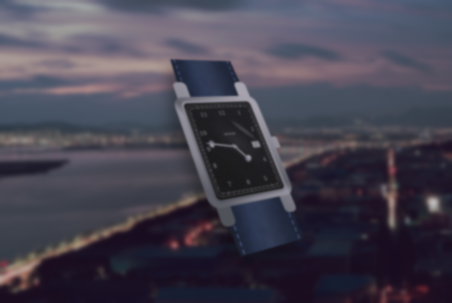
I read 4.47
